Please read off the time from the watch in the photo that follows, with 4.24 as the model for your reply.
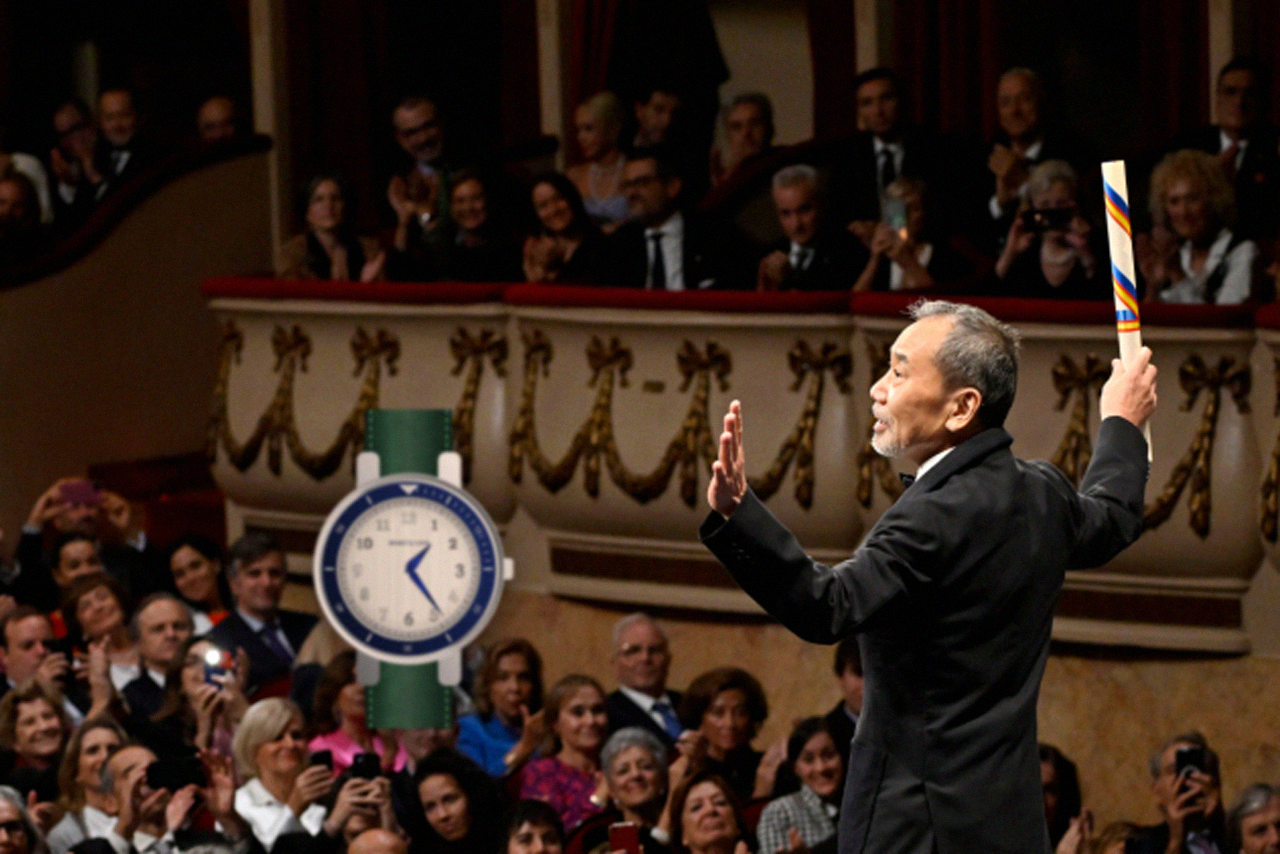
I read 1.24
